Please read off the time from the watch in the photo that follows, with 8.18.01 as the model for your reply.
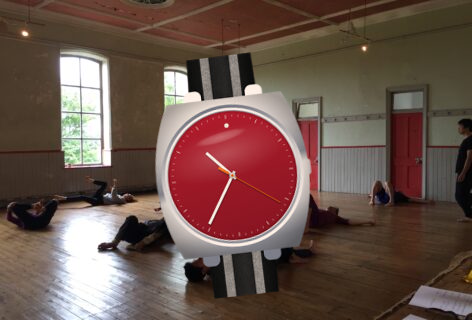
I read 10.35.21
